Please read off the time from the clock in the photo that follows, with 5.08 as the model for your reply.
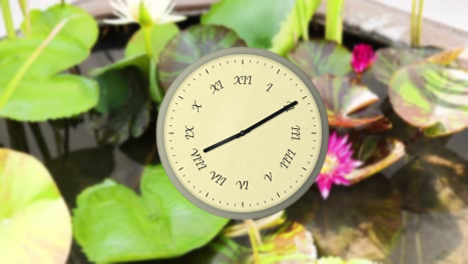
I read 8.10
